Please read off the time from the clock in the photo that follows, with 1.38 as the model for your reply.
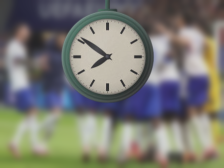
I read 7.51
